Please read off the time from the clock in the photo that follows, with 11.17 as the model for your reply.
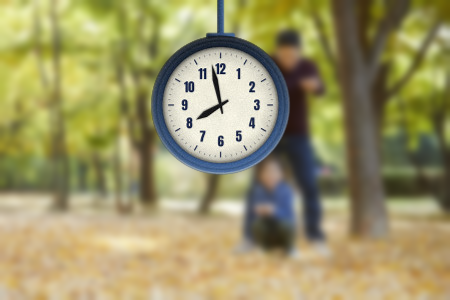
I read 7.58
